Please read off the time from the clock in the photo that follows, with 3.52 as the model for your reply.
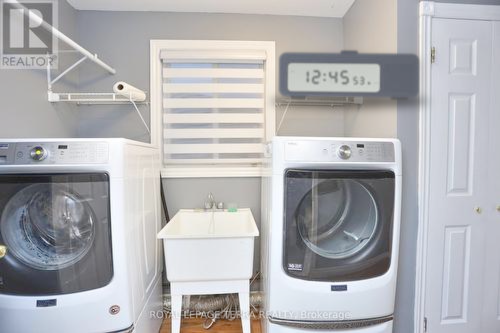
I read 12.45
